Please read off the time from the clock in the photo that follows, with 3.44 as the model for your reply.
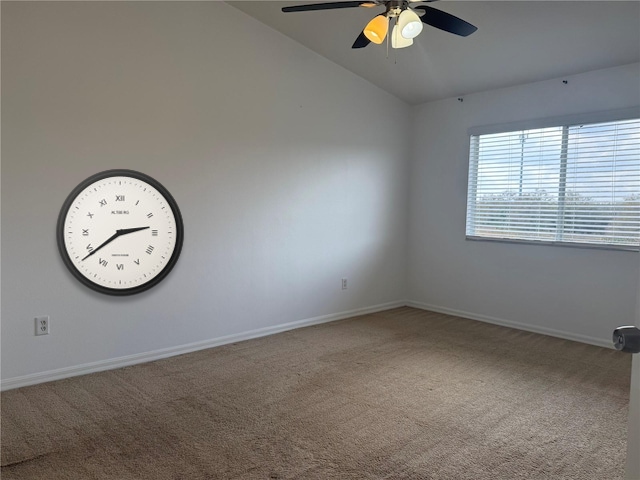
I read 2.39
